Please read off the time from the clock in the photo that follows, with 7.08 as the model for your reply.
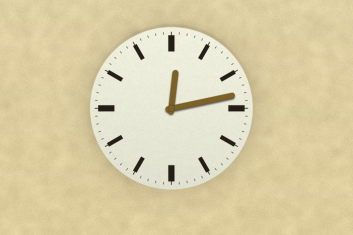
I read 12.13
